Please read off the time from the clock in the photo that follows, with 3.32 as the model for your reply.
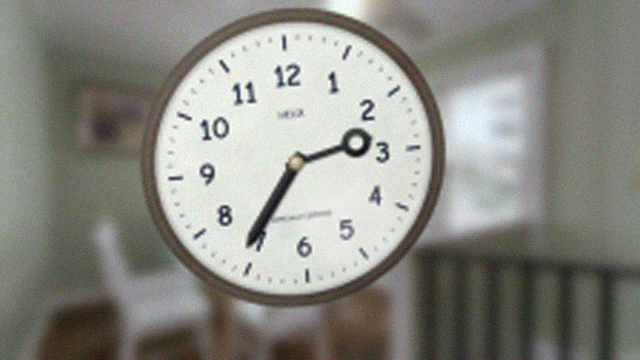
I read 2.36
